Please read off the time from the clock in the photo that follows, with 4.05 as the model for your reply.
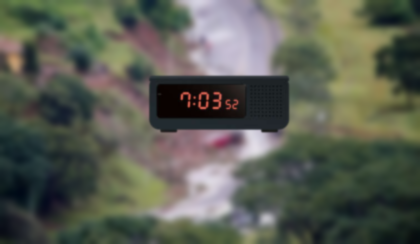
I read 7.03
